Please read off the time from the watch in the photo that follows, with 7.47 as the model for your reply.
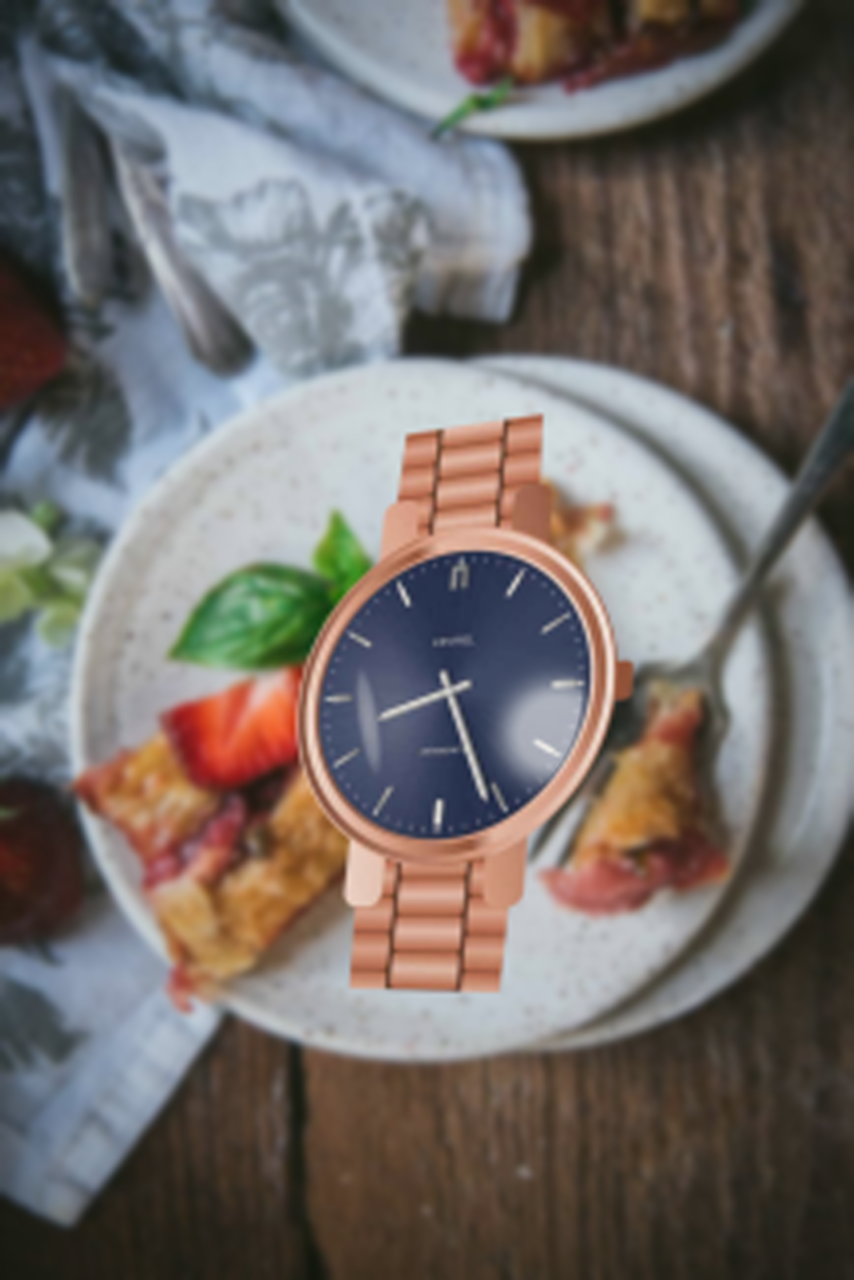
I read 8.26
